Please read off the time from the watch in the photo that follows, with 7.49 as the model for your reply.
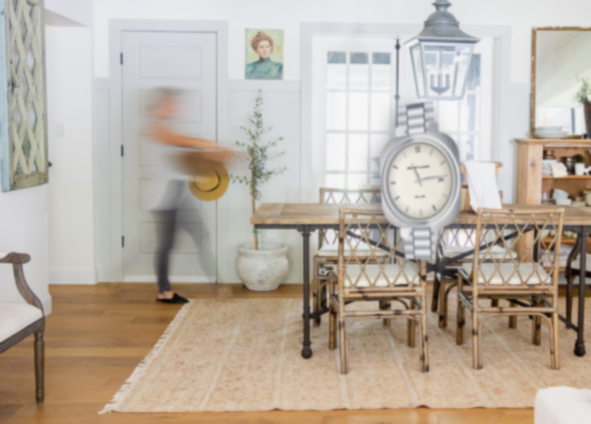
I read 11.14
